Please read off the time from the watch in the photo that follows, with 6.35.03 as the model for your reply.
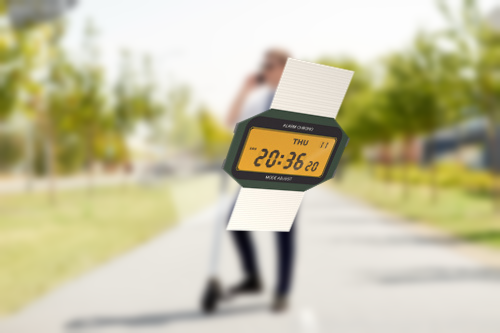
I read 20.36.20
